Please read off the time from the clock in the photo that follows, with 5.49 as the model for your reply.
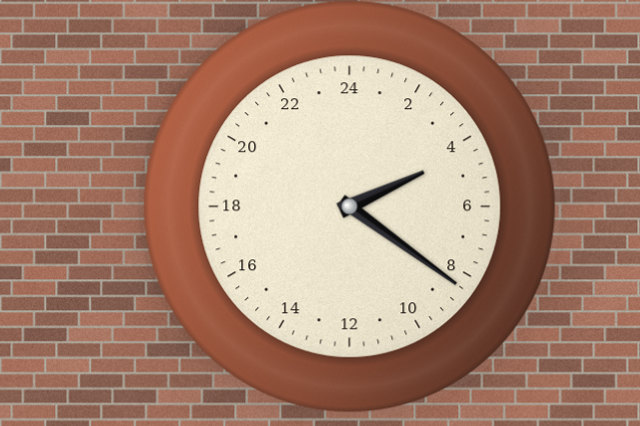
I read 4.21
